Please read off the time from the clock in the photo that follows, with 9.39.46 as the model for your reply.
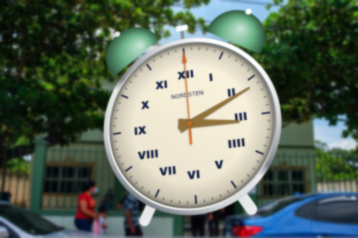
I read 3.11.00
